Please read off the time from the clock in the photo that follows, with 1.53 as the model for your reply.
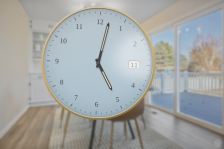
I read 5.02
